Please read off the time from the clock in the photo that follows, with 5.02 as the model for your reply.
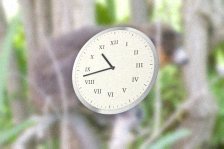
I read 10.43
